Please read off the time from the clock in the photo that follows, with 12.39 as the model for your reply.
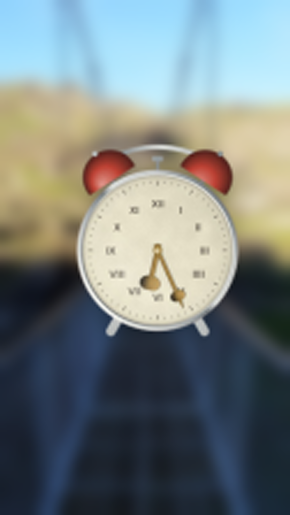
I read 6.26
